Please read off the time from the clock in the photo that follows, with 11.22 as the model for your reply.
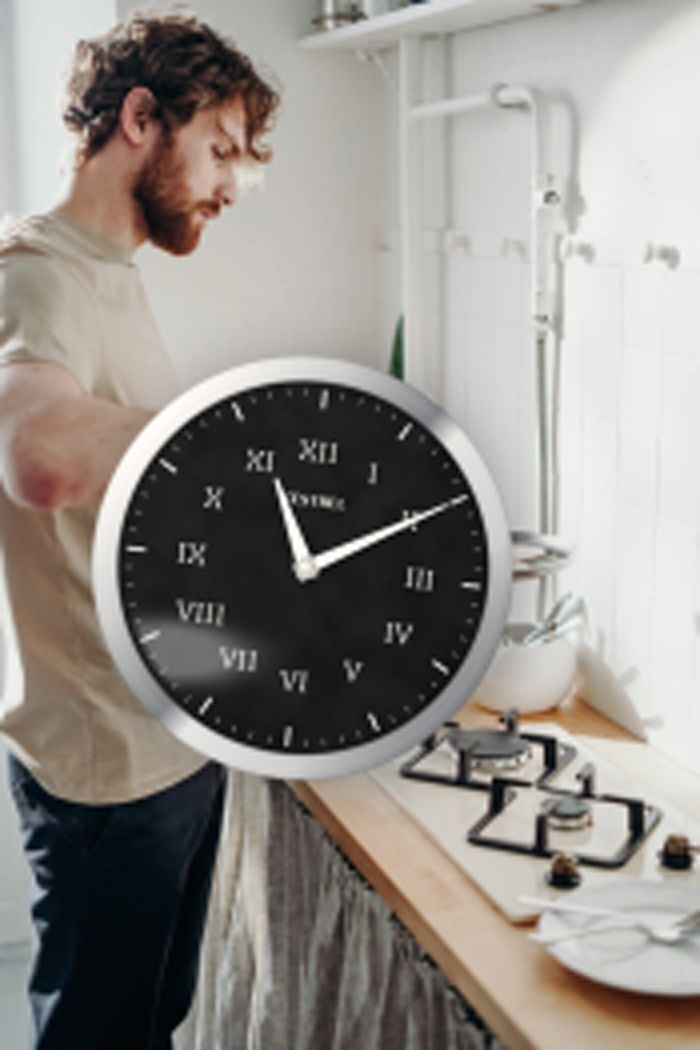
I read 11.10
